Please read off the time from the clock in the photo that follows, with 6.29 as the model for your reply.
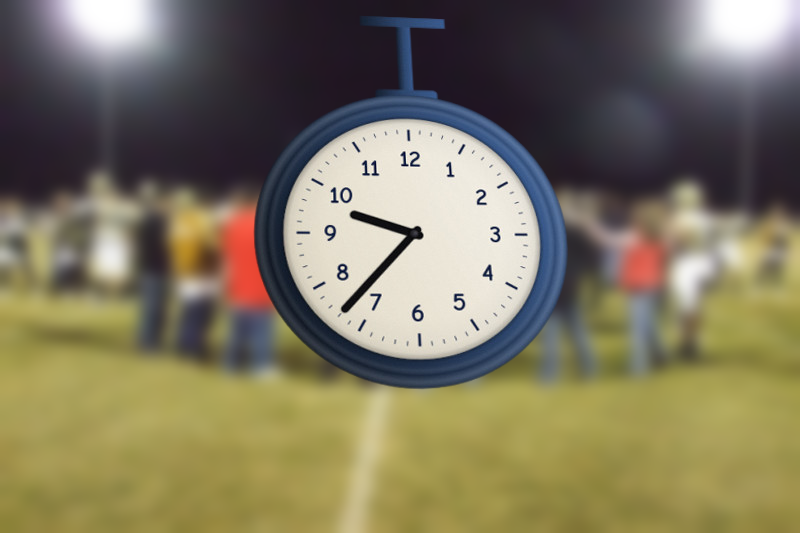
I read 9.37
